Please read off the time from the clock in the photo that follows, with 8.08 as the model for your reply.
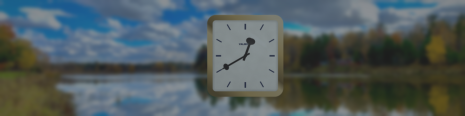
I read 12.40
